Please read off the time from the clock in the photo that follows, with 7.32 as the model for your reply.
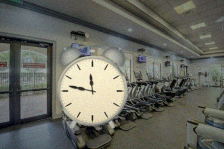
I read 11.47
